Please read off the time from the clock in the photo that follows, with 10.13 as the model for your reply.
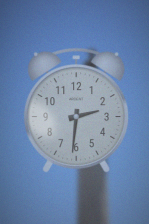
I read 2.31
